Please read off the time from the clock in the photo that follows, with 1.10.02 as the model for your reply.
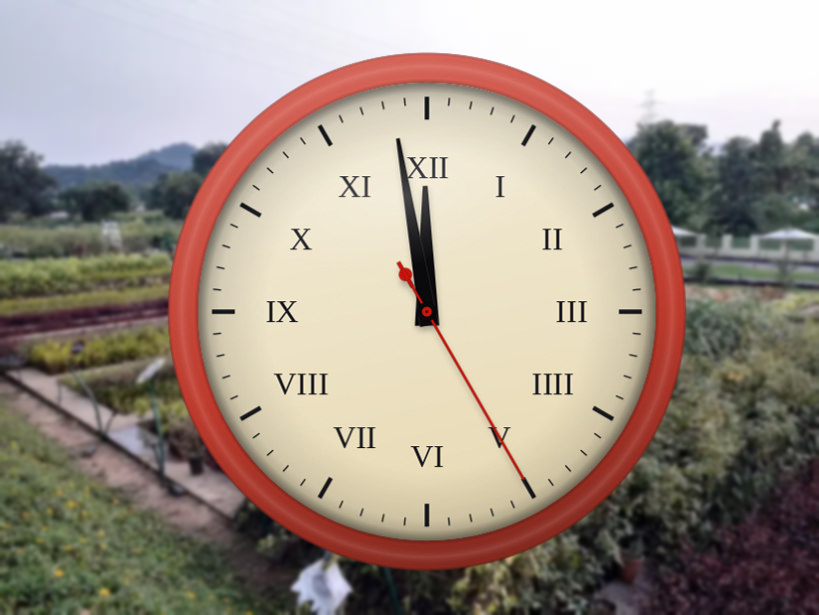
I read 11.58.25
